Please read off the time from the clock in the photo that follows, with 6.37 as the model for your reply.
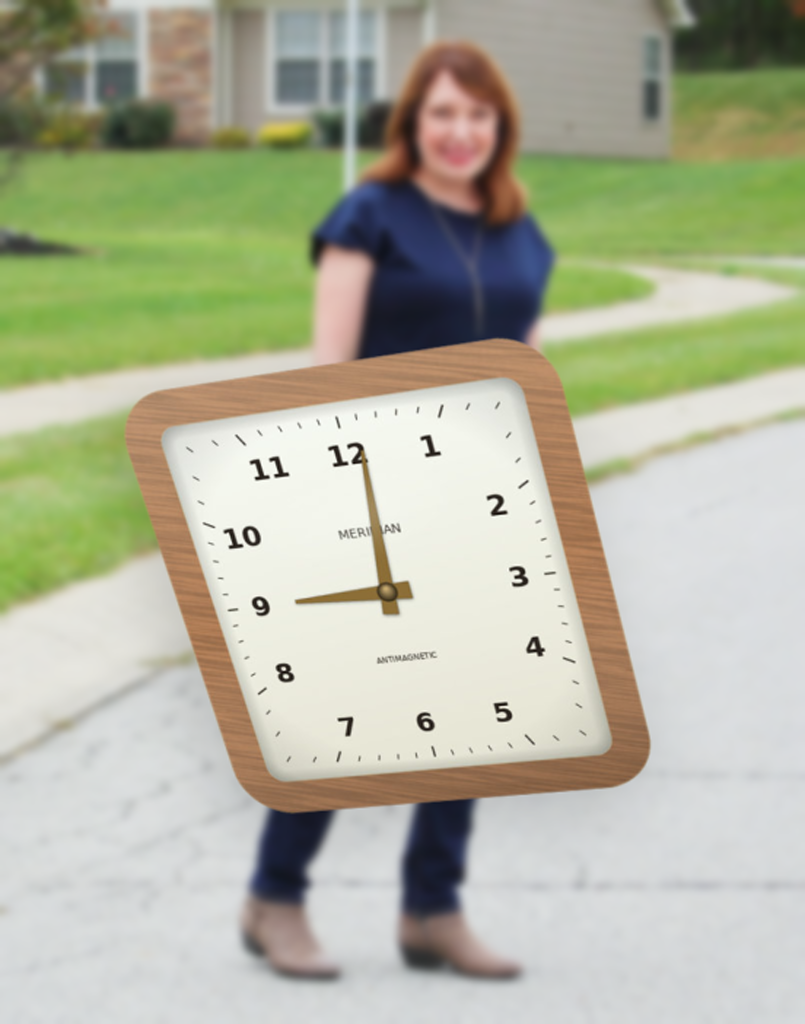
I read 9.01
